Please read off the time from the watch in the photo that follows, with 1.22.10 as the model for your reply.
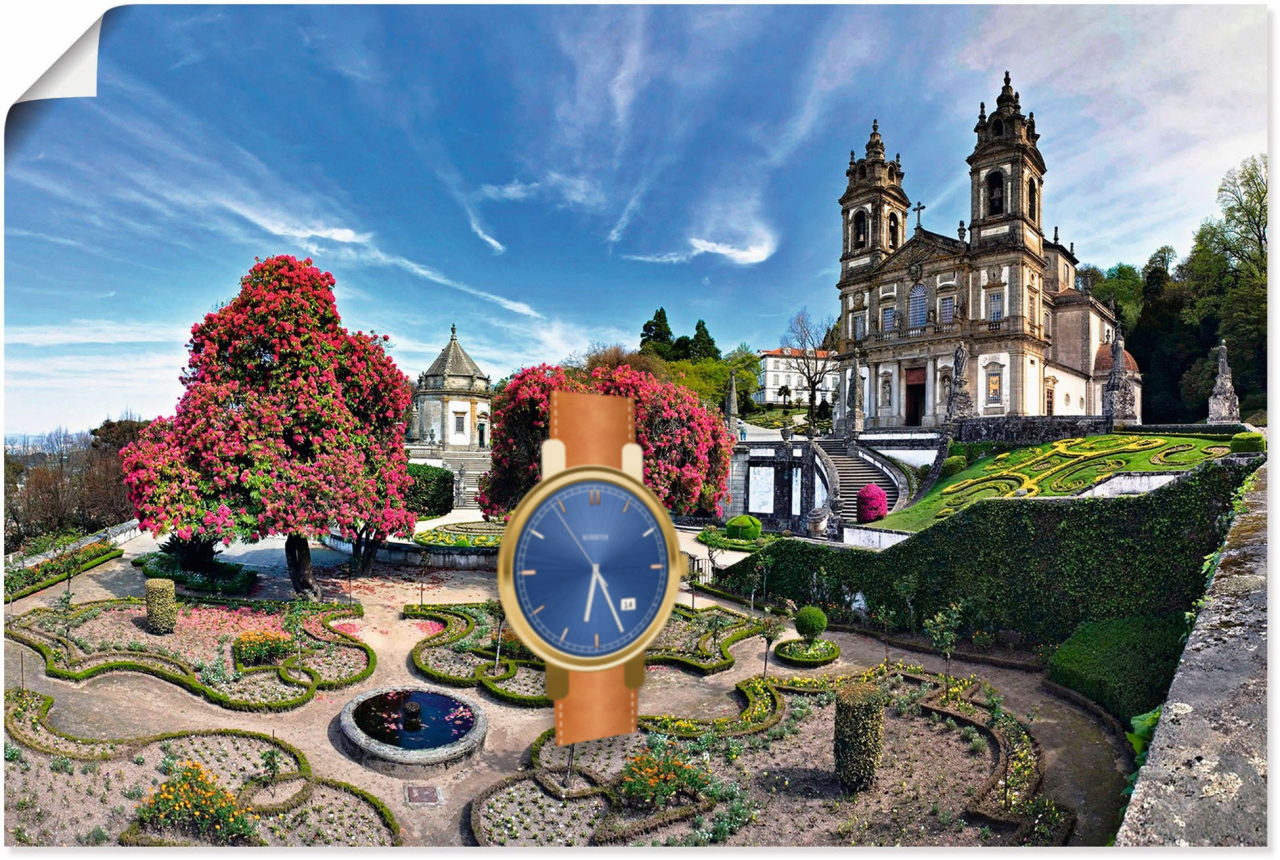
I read 6.25.54
